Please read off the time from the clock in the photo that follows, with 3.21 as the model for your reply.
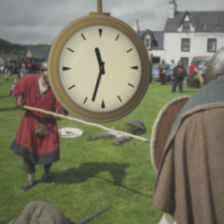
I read 11.33
